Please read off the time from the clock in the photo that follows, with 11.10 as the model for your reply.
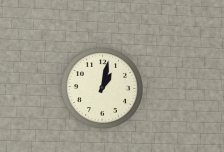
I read 1.02
